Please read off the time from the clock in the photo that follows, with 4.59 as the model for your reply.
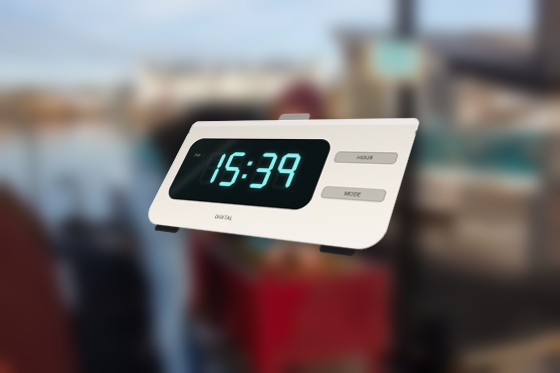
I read 15.39
